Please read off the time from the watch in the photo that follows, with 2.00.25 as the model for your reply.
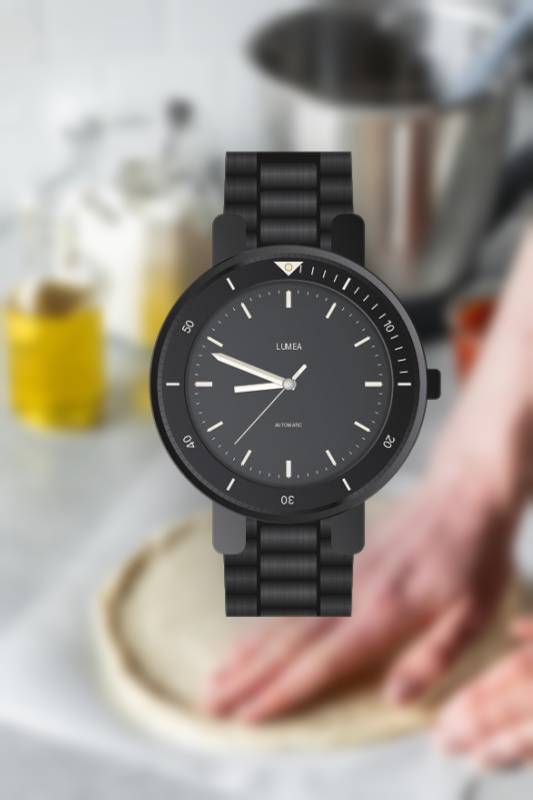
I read 8.48.37
